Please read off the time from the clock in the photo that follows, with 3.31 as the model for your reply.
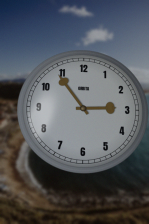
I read 2.54
